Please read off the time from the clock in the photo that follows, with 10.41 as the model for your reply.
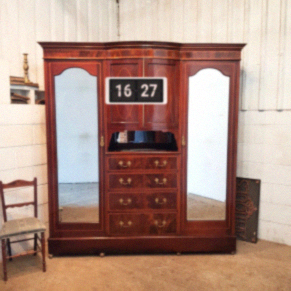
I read 16.27
